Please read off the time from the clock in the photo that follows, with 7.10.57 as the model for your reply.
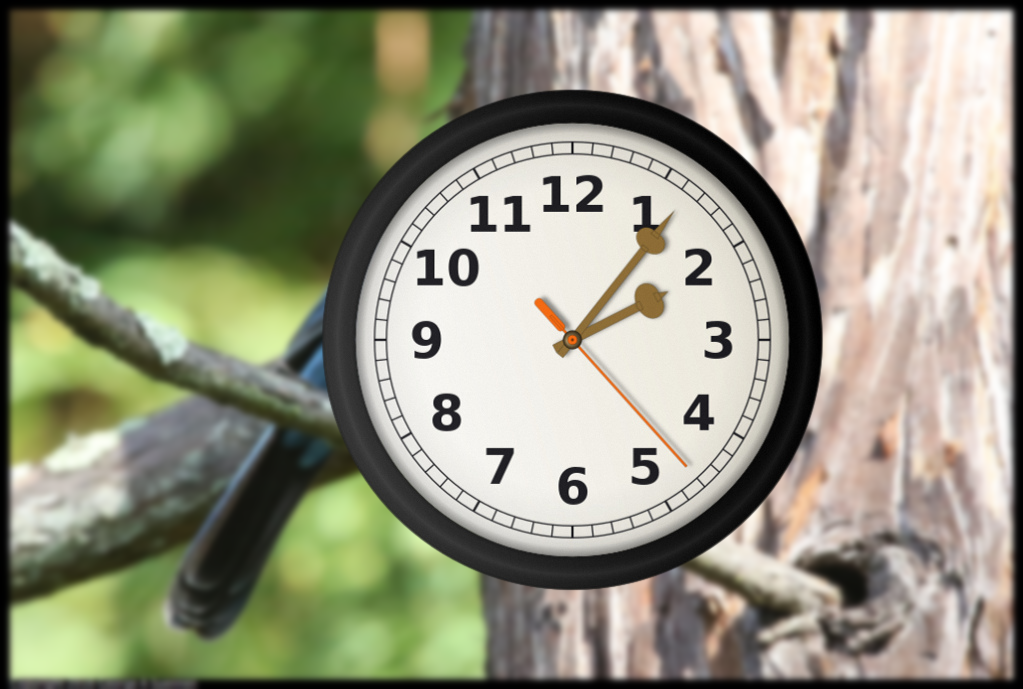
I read 2.06.23
